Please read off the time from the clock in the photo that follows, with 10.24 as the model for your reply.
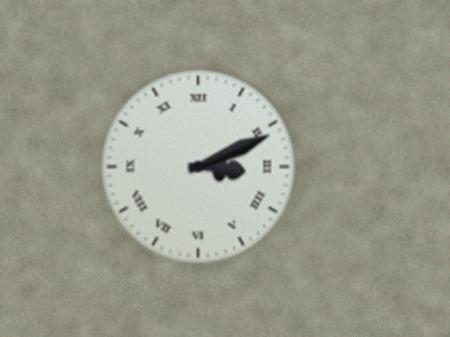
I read 3.11
